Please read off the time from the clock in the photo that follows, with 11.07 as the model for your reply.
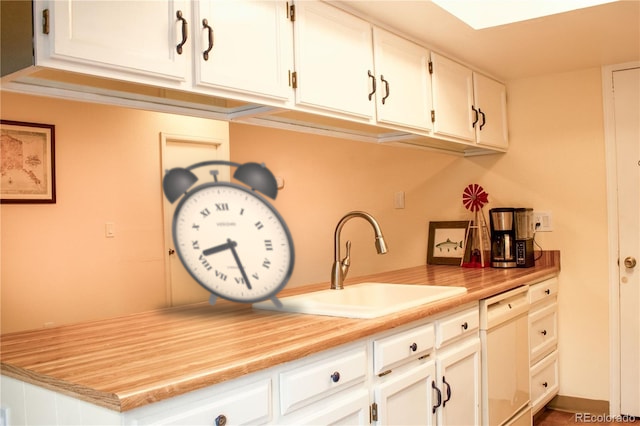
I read 8.28
